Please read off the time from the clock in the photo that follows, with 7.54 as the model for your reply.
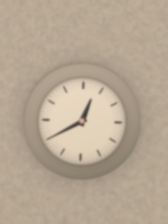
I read 12.40
